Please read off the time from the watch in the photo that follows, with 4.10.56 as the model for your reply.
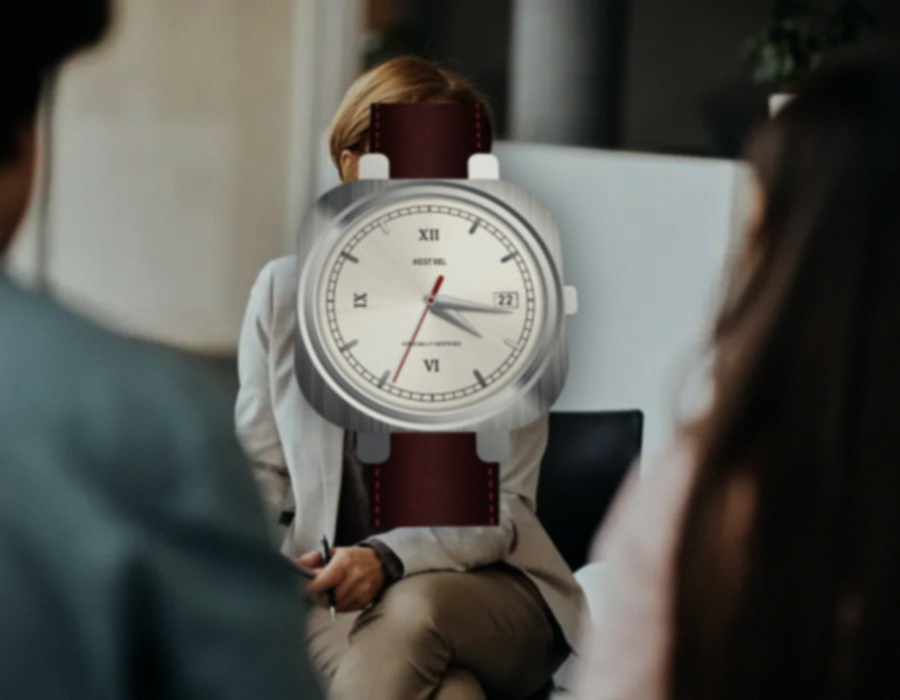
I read 4.16.34
